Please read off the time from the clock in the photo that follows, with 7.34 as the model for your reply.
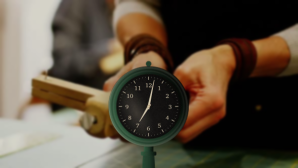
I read 7.02
